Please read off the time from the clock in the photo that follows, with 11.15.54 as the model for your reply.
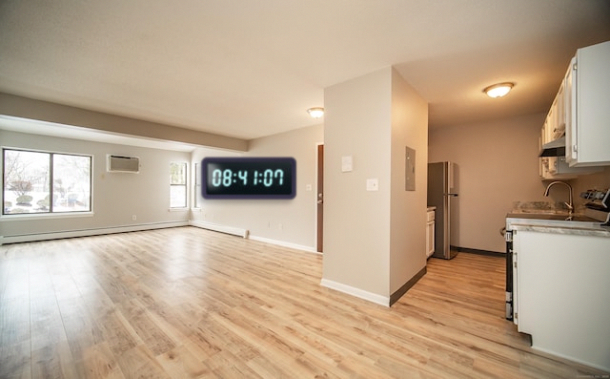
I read 8.41.07
